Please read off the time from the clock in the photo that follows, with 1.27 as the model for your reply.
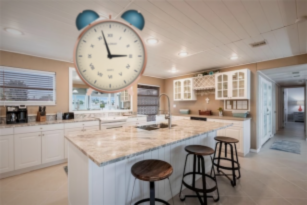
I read 2.57
